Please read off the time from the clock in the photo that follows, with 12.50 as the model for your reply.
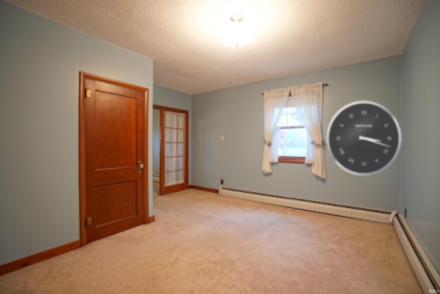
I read 3.18
